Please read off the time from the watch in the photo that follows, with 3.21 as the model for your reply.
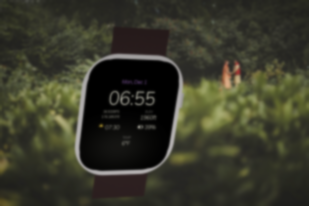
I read 6.55
